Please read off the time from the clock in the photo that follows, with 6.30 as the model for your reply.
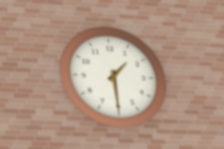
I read 1.30
